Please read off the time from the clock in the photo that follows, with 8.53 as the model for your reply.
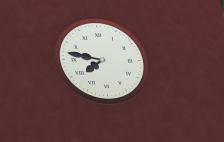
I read 7.47
